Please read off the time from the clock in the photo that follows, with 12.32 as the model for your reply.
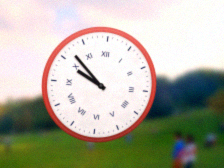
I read 9.52
